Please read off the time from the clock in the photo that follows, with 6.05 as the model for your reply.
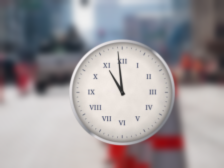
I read 10.59
